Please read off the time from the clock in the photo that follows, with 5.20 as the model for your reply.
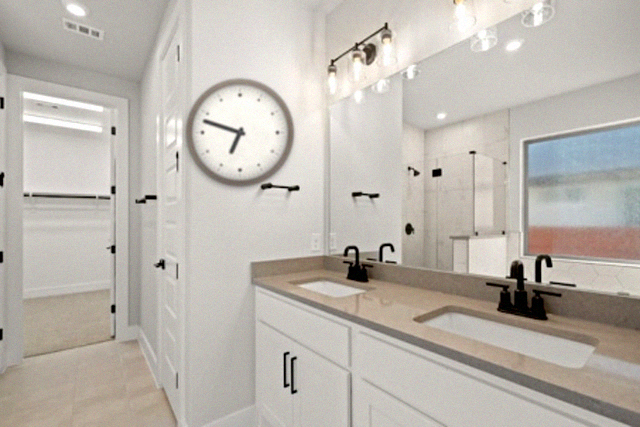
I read 6.48
